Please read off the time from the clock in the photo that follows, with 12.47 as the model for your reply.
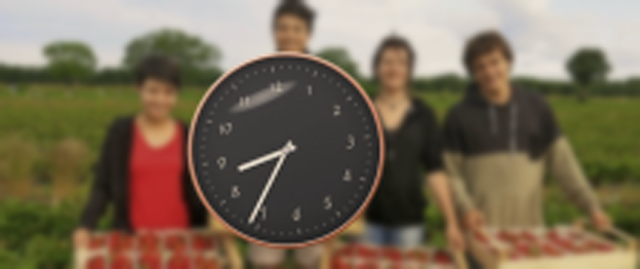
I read 8.36
